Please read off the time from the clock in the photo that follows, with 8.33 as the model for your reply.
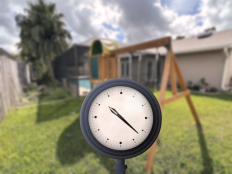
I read 10.22
